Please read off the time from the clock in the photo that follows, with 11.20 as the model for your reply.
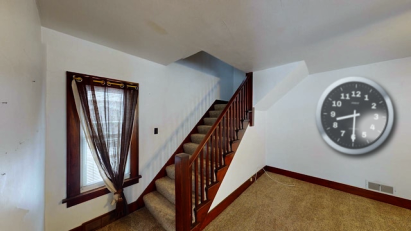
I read 8.30
